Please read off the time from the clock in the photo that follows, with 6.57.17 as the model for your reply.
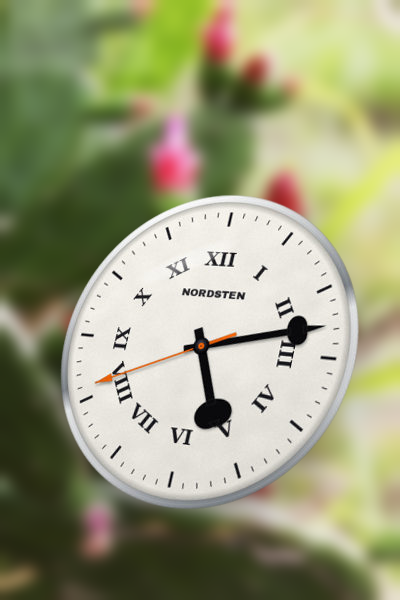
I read 5.12.41
